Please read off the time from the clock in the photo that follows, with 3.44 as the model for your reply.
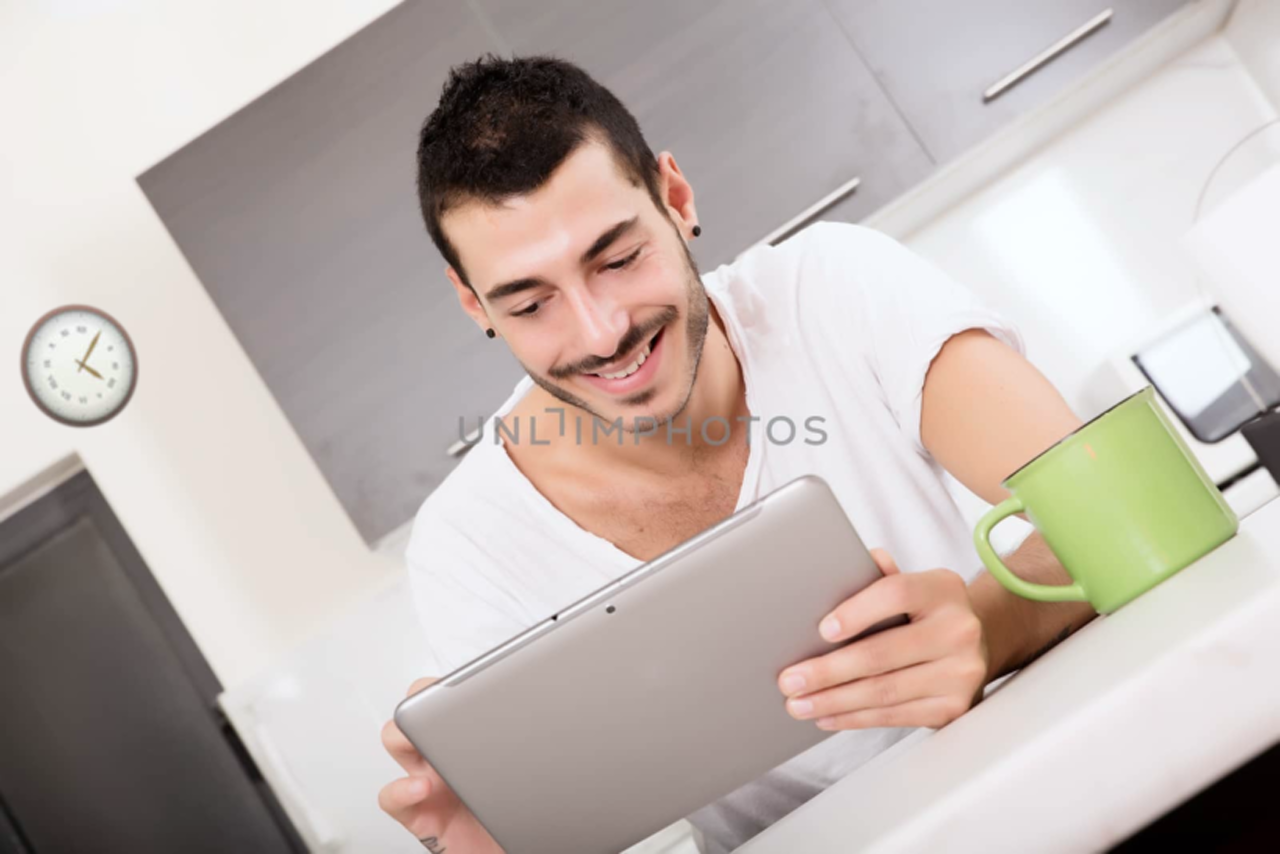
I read 4.05
